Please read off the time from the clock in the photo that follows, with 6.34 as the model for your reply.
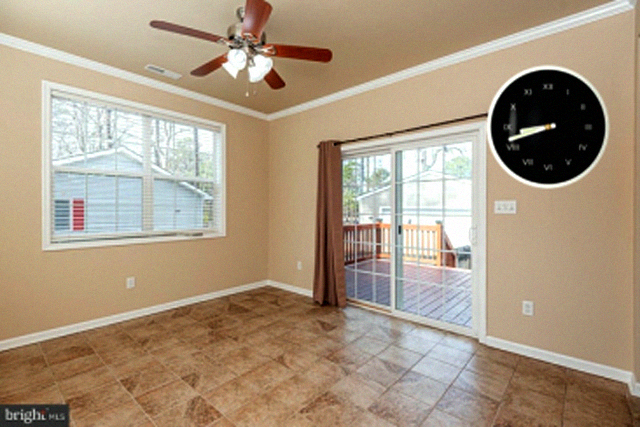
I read 8.42
